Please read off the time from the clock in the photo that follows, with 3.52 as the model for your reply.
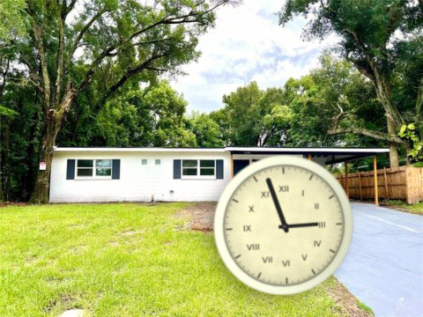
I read 2.57
